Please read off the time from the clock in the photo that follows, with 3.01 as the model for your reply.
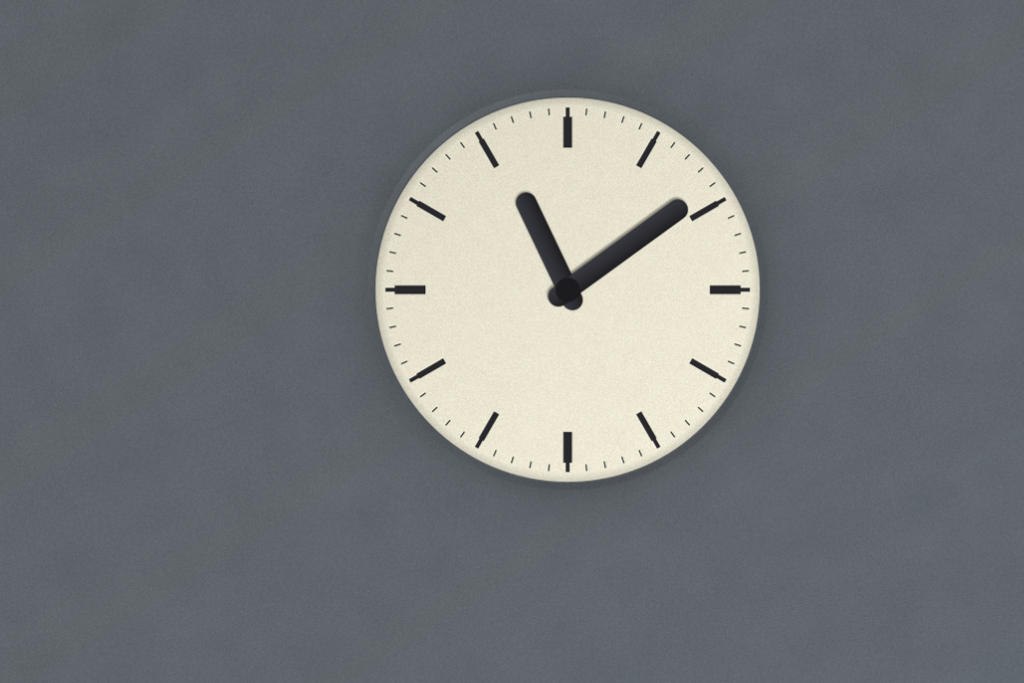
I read 11.09
